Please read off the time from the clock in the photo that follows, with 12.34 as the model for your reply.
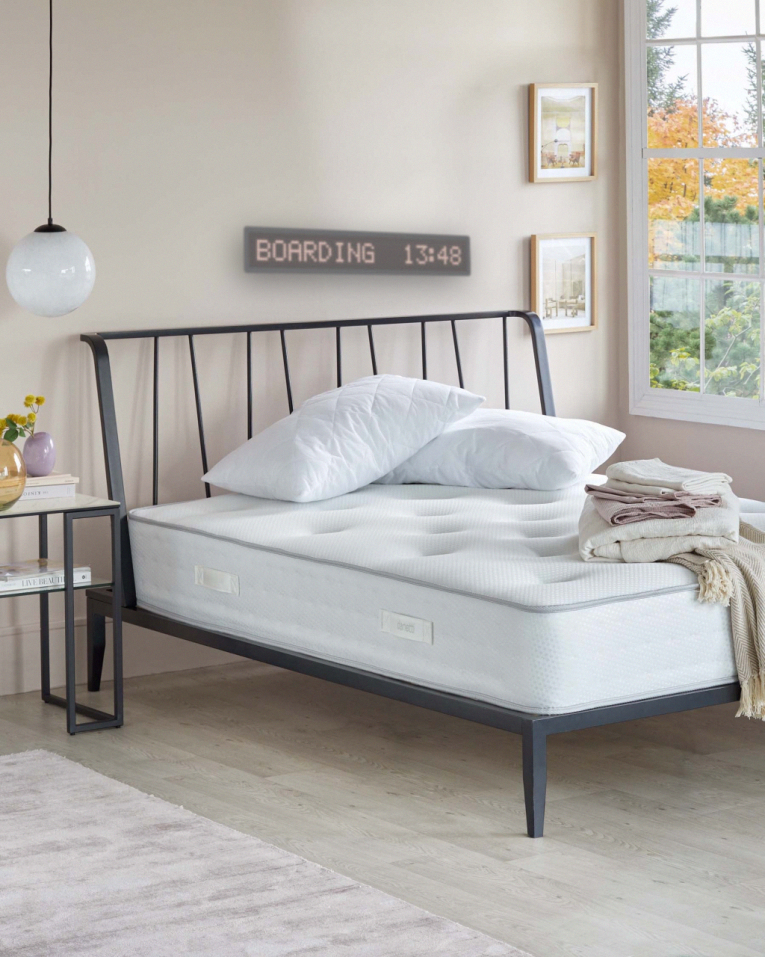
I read 13.48
